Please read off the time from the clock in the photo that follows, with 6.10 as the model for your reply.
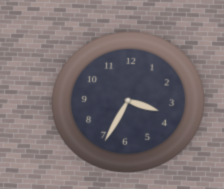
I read 3.34
